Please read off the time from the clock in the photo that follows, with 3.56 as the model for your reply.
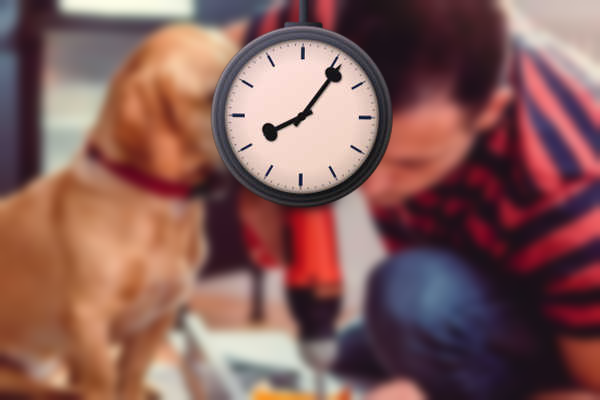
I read 8.06
